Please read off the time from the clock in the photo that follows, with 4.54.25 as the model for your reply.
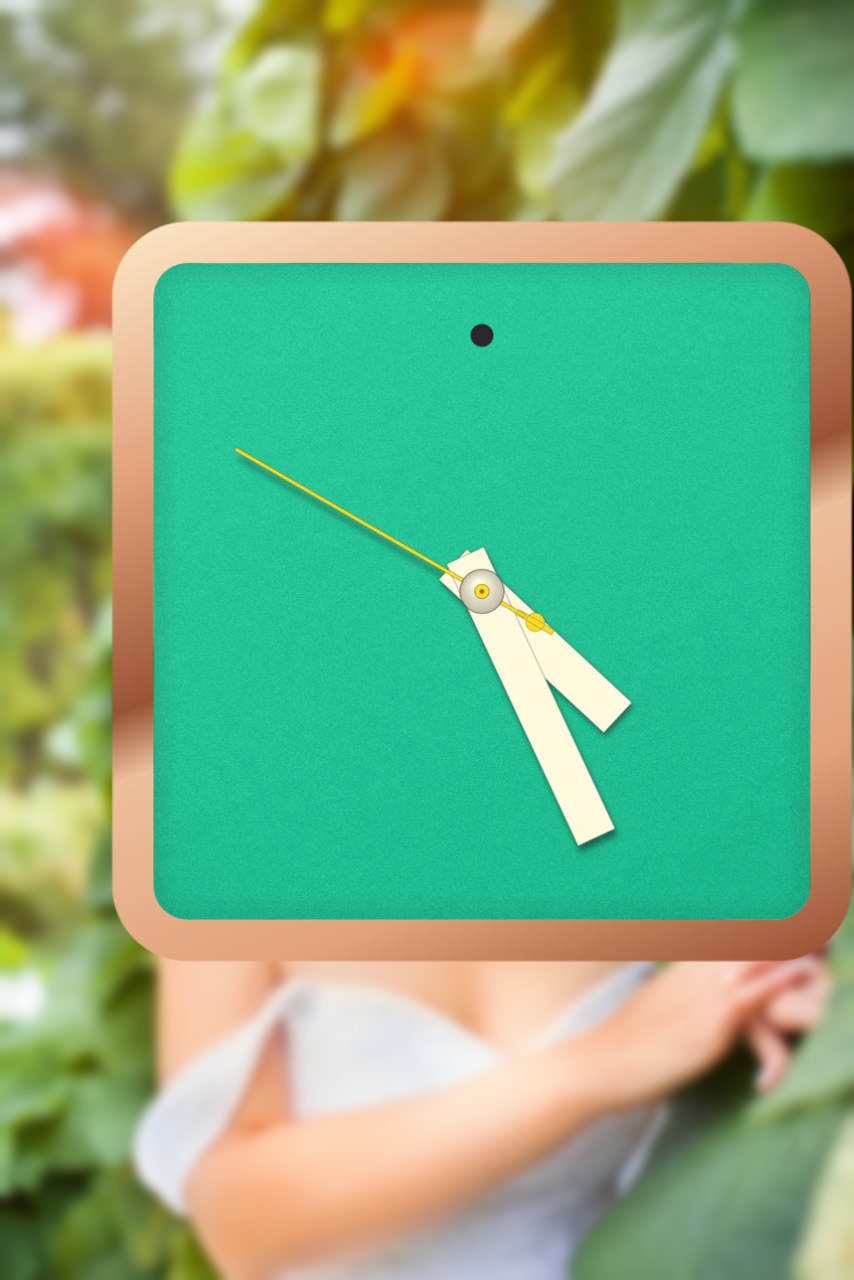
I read 4.25.50
